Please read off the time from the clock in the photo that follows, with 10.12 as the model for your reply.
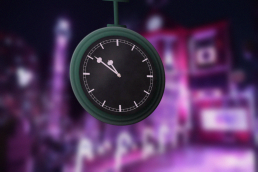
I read 10.51
